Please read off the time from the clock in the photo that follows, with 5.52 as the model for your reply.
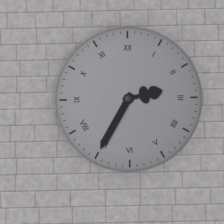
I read 2.35
